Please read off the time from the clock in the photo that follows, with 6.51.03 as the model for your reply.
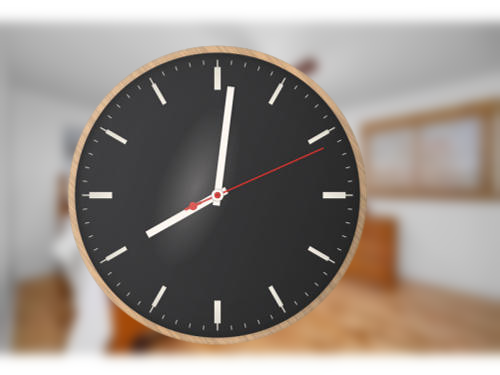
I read 8.01.11
